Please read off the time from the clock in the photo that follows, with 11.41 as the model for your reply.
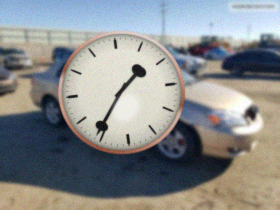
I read 1.36
